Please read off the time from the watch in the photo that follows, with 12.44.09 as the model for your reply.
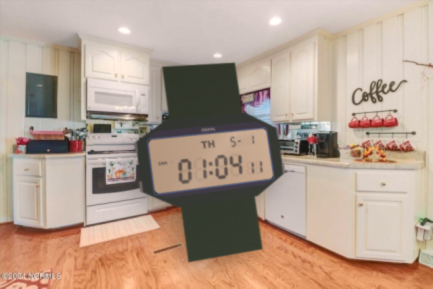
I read 1.04.11
